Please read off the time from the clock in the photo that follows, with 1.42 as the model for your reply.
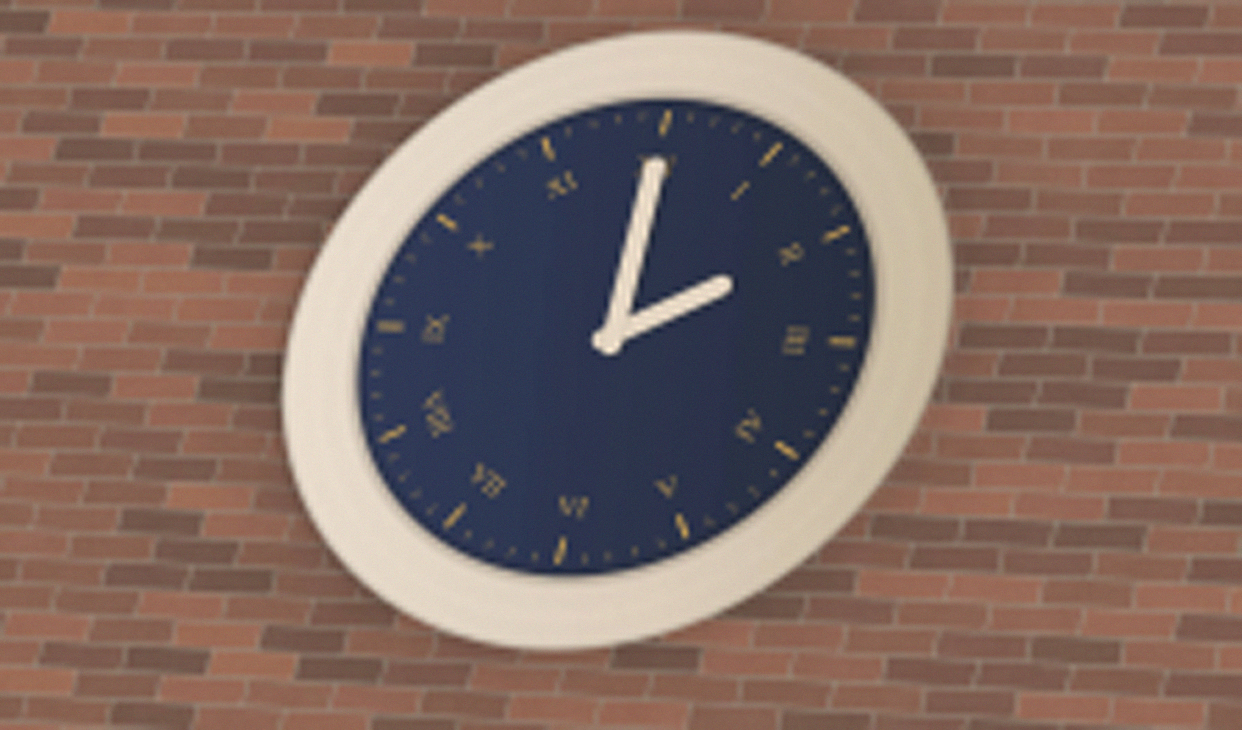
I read 2.00
